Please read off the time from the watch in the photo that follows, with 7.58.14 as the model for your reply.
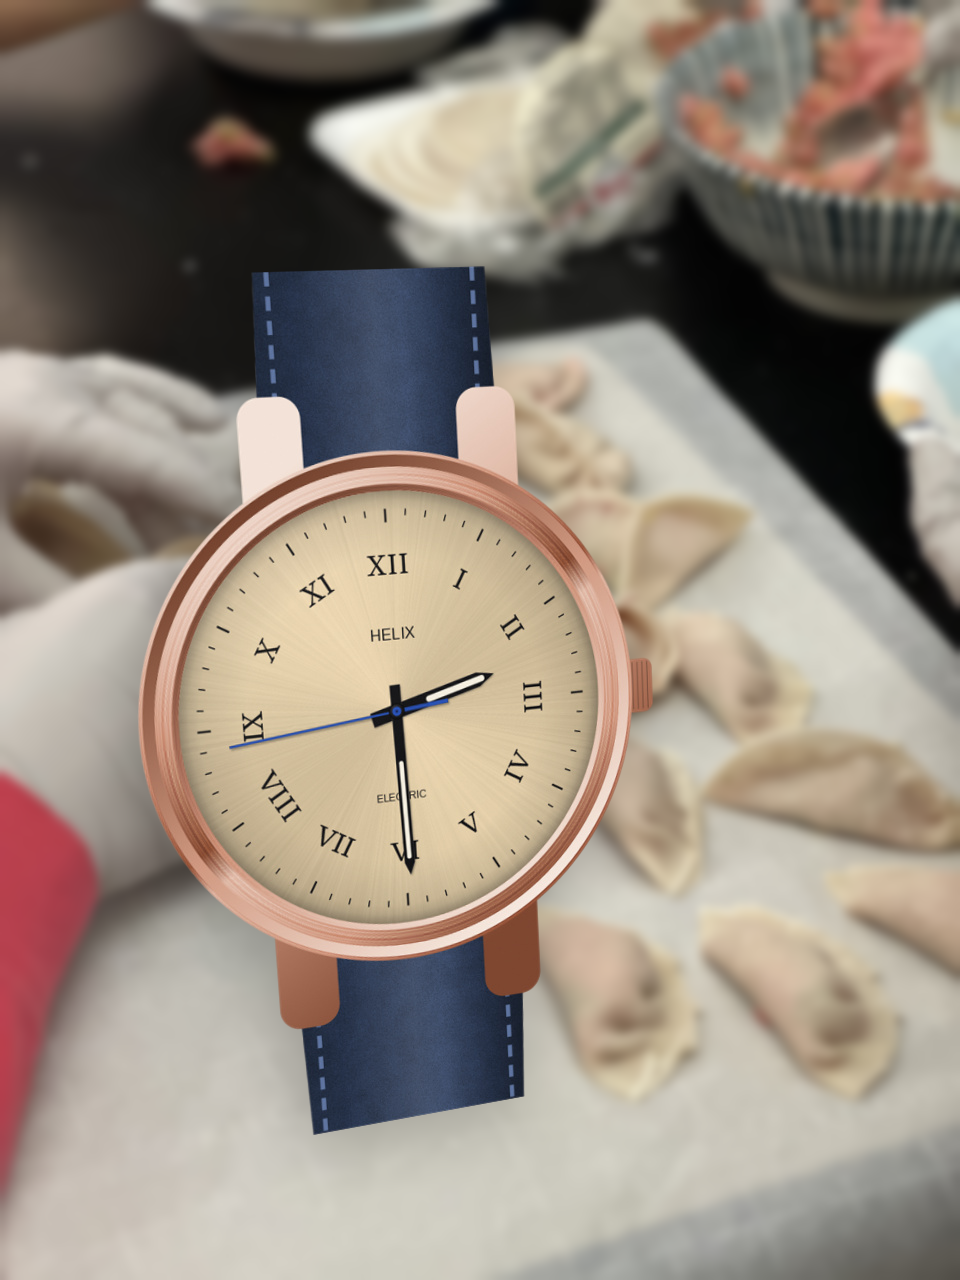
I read 2.29.44
